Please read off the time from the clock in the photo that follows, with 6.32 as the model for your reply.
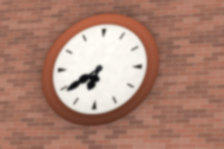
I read 6.39
